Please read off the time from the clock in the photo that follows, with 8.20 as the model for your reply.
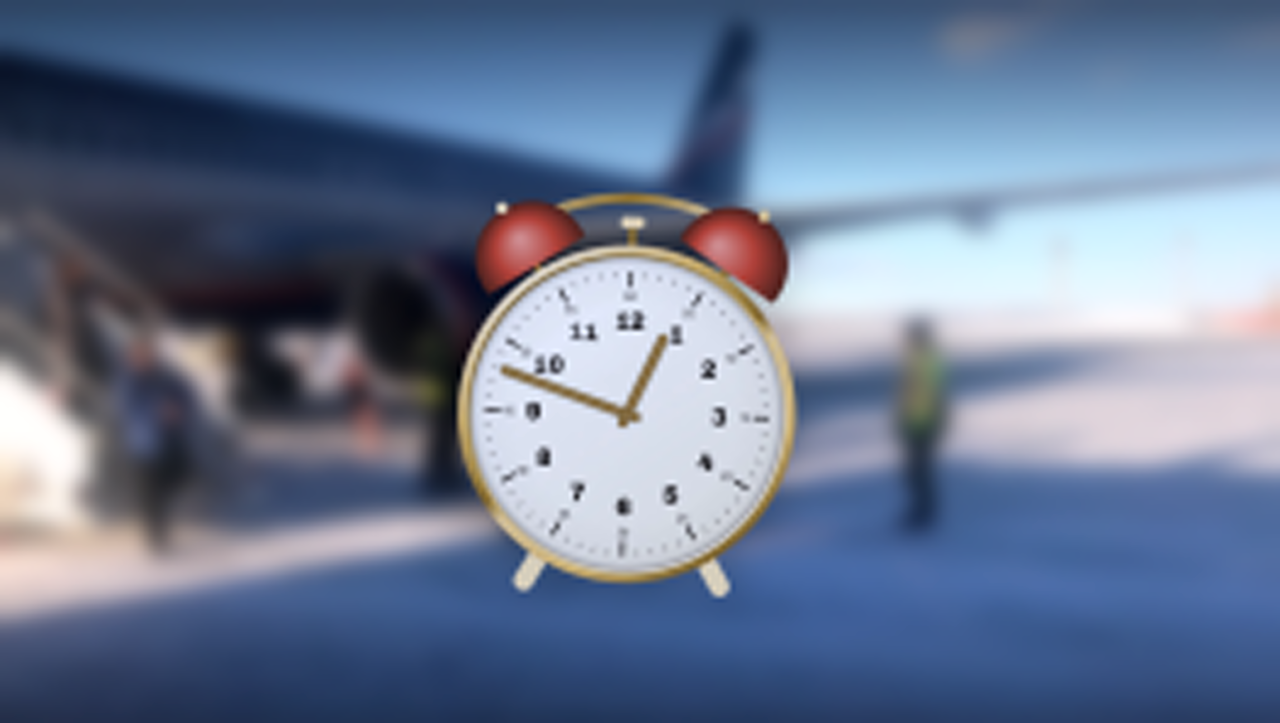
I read 12.48
